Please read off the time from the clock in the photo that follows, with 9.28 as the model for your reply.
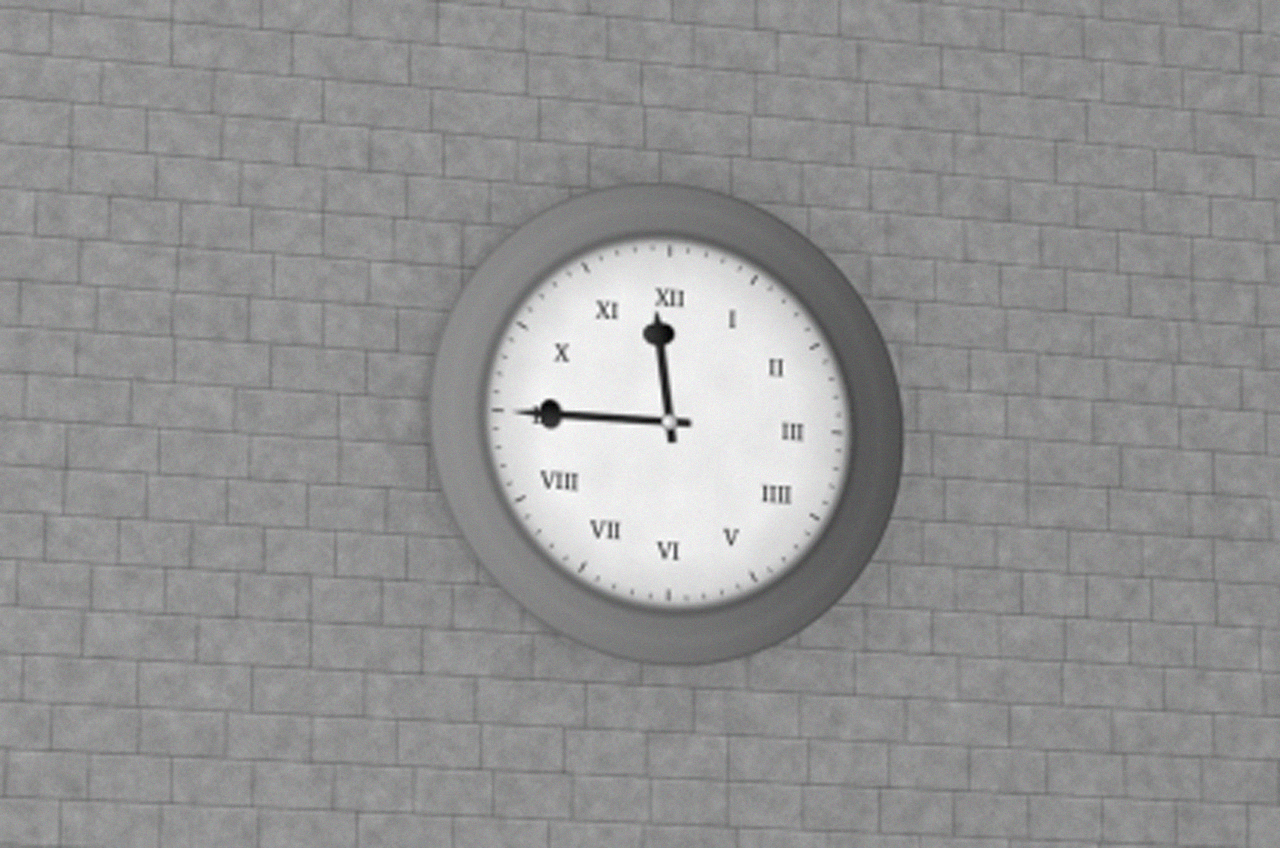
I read 11.45
